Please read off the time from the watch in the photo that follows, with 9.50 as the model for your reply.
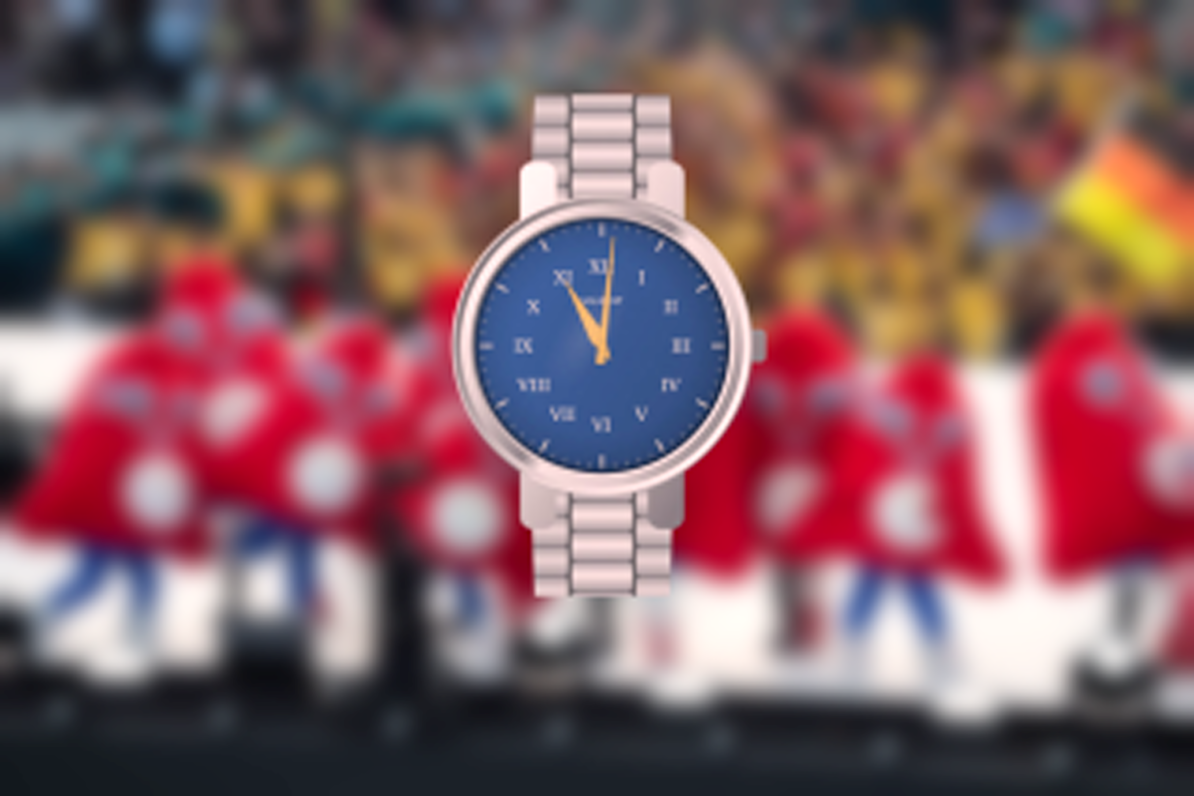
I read 11.01
